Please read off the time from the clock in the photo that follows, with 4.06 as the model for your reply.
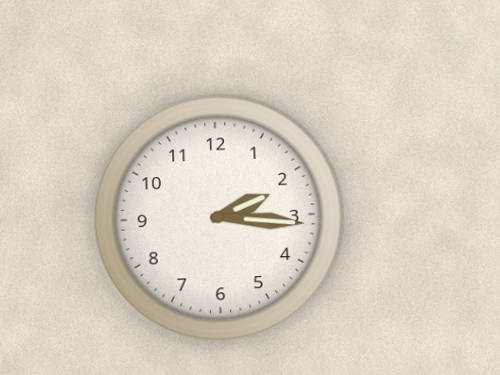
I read 2.16
